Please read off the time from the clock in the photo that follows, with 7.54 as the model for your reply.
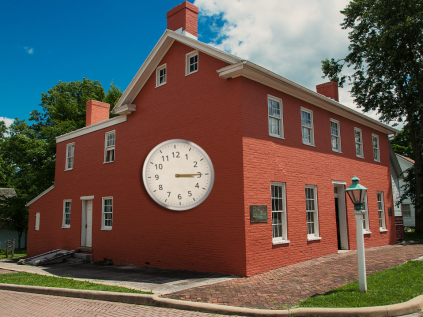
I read 3.15
